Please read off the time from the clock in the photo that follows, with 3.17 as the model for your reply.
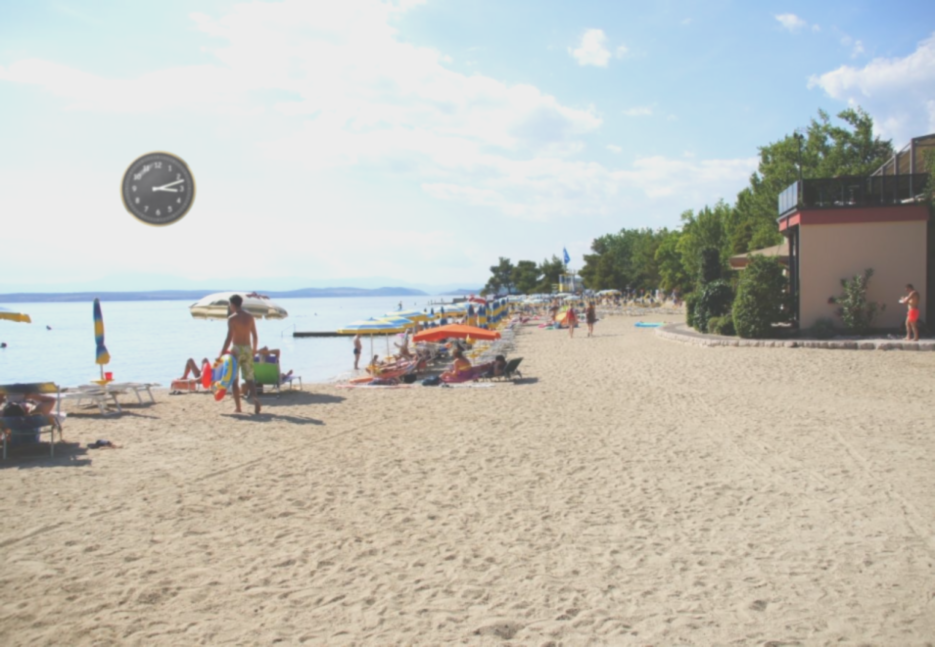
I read 3.12
